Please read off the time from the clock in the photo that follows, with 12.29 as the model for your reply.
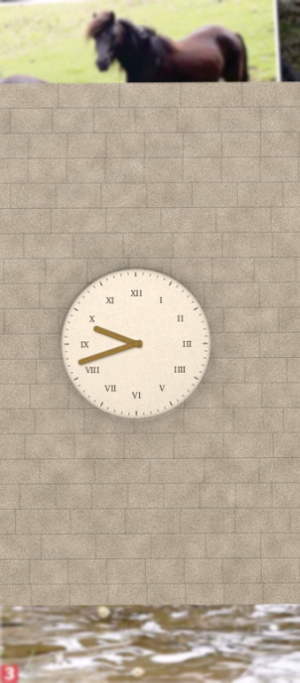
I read 9.42
